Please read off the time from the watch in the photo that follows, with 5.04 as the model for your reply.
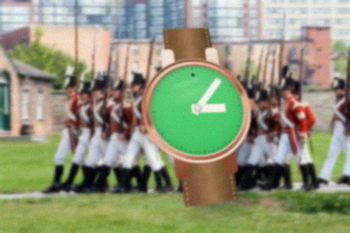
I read 3.07
